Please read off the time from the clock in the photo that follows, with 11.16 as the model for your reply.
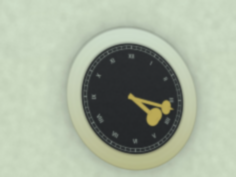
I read 4.17
